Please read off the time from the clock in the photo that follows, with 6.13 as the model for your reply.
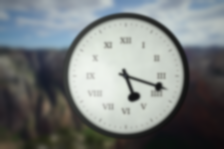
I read 5.18
